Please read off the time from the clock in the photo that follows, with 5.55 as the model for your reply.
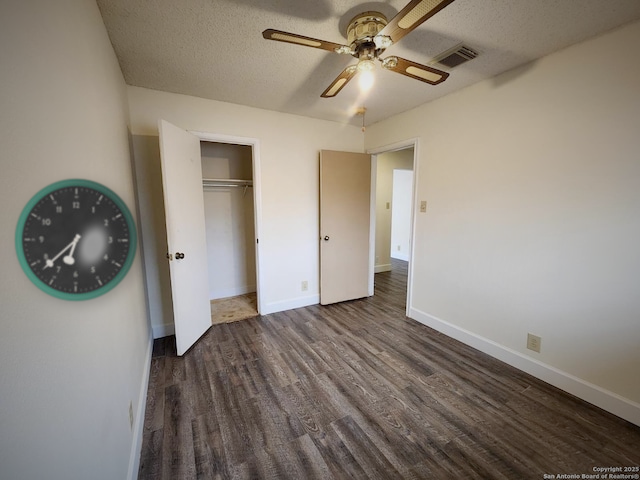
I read 6.38
